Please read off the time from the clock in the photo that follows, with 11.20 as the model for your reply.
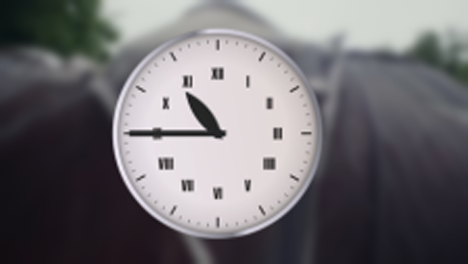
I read 10.45
